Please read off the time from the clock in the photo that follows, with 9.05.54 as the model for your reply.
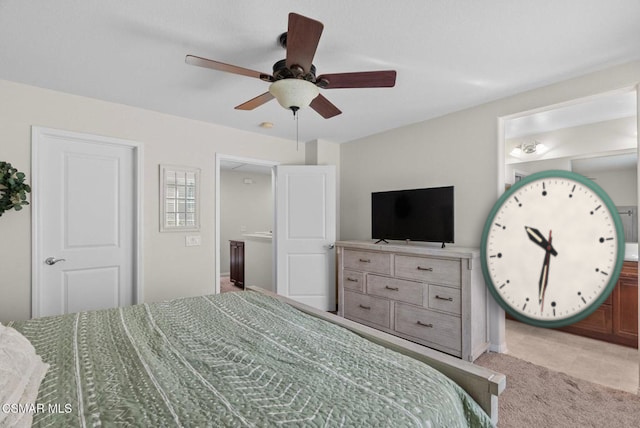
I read 10.32.32
